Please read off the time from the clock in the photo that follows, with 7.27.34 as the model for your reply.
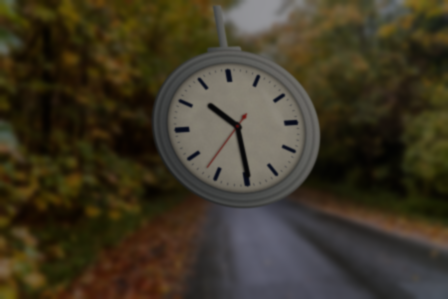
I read 10.29.37
